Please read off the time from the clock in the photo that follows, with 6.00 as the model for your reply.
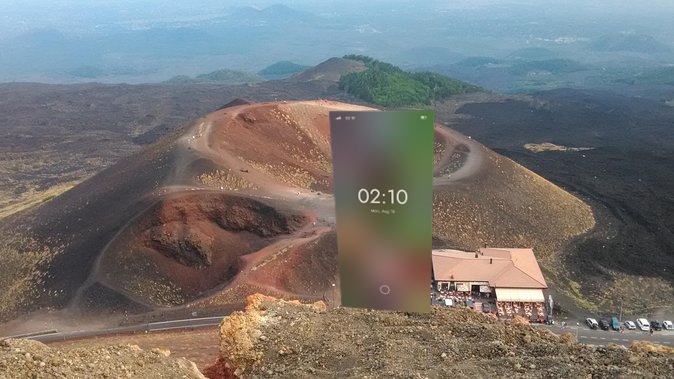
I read 2.10
